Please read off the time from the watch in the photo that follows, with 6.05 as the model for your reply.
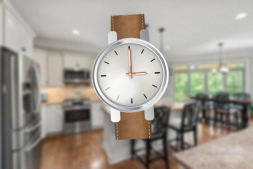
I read 3.00
